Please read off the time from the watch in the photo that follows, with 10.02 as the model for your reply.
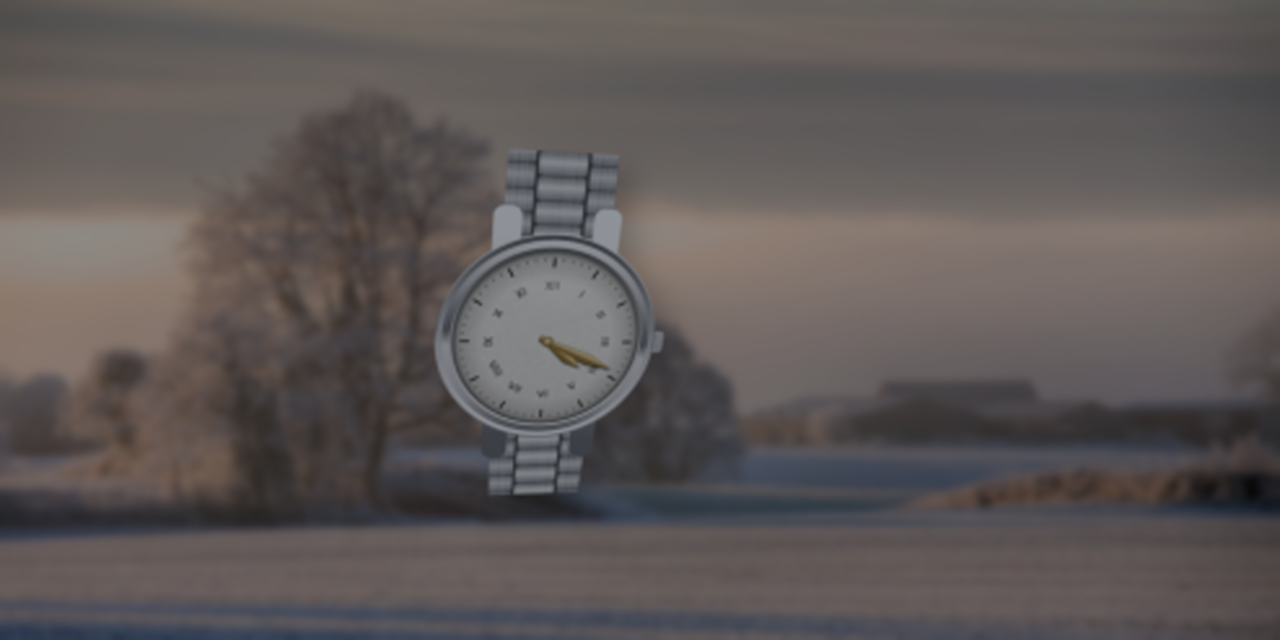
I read 4.19
